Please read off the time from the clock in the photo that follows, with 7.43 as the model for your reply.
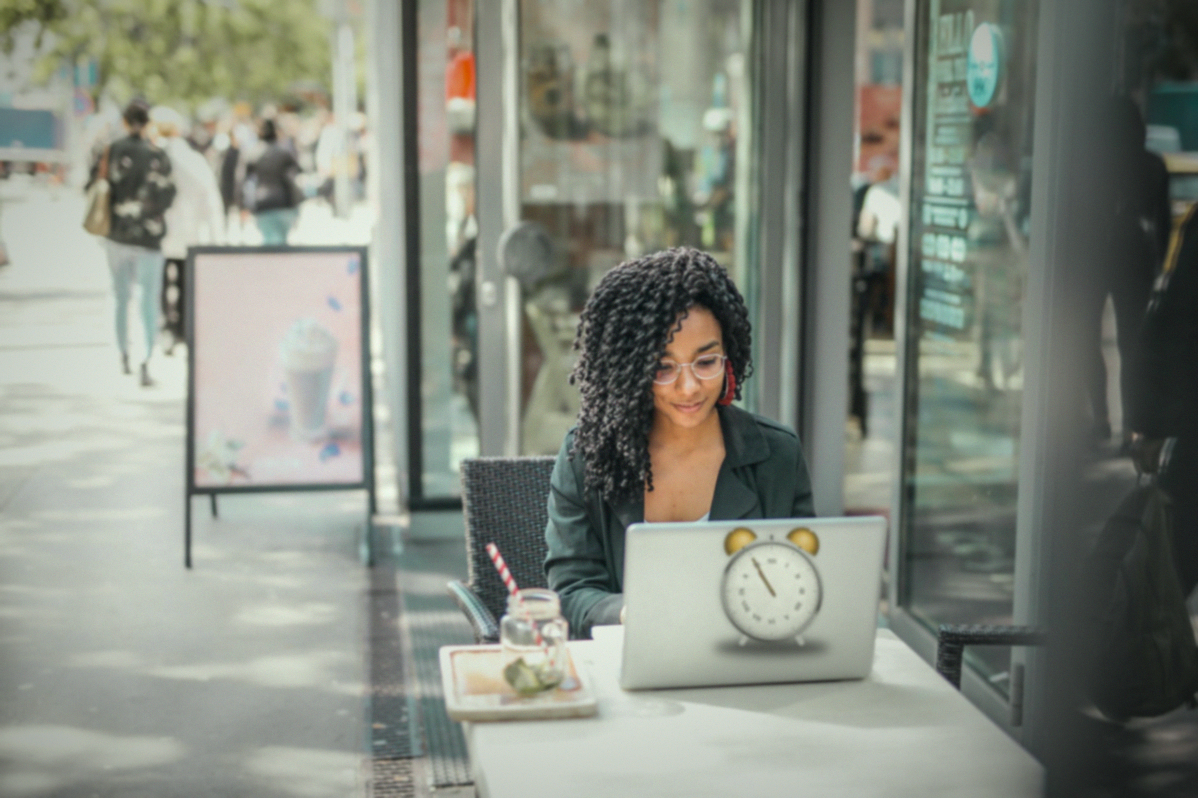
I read 10.55
